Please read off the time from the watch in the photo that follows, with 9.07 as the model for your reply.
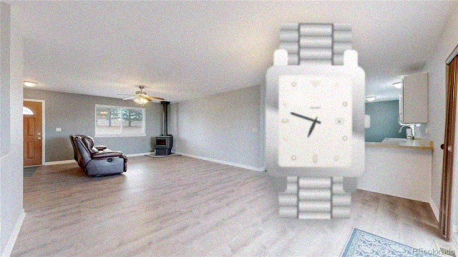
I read 6.48
